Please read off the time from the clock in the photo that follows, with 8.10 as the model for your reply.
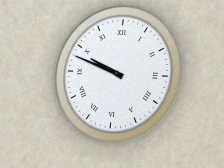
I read 9.48
